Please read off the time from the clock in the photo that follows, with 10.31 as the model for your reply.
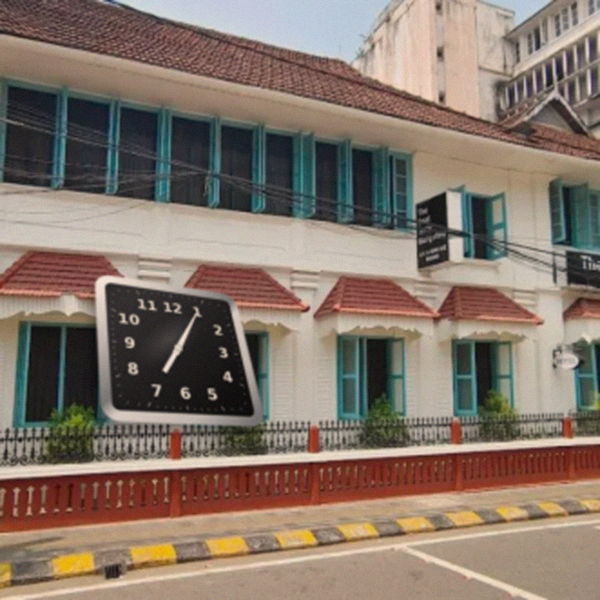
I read 7.05
